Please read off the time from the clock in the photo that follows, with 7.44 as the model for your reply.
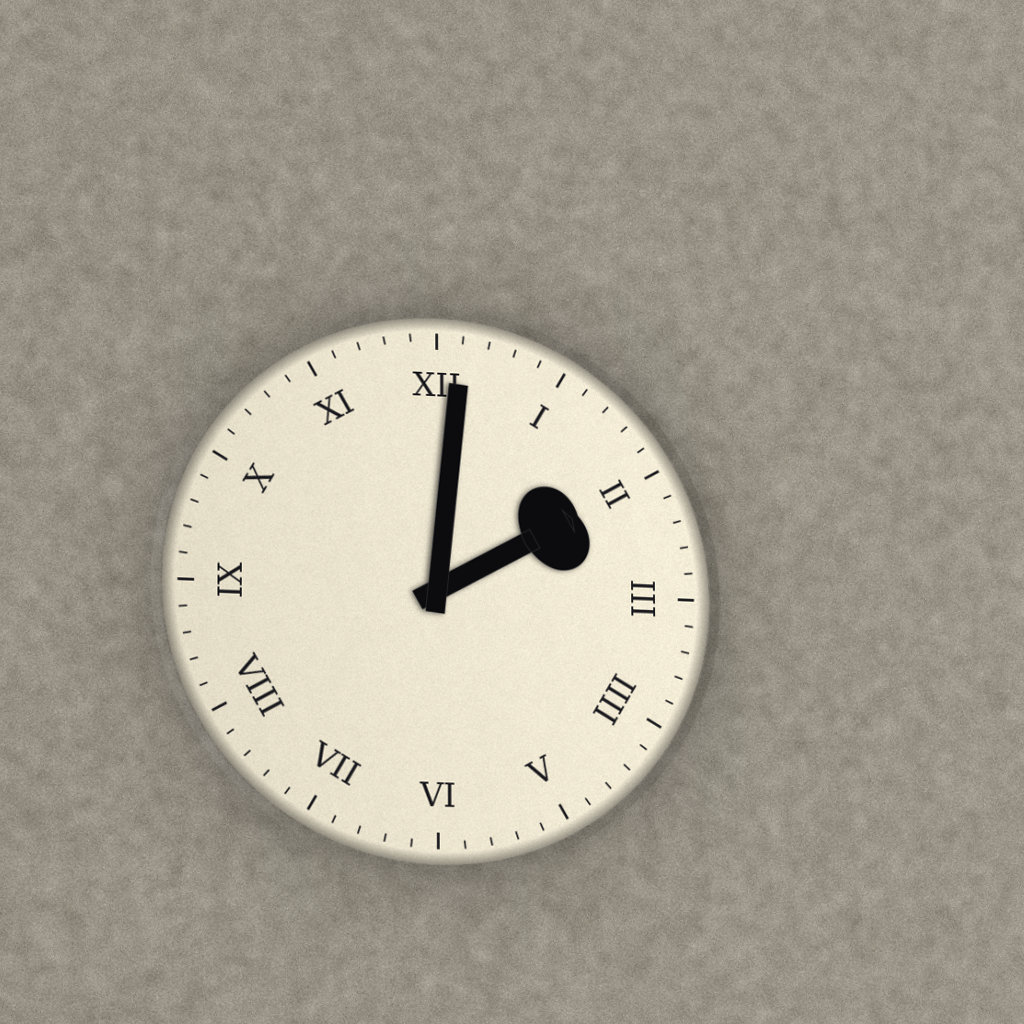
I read 2.01
